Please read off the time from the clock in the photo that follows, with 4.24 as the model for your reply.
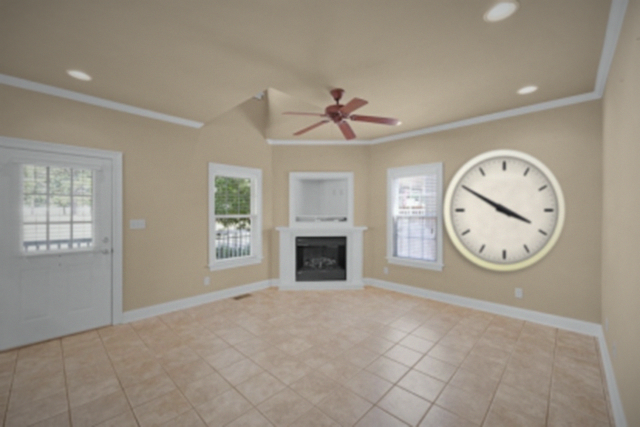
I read 3.50
